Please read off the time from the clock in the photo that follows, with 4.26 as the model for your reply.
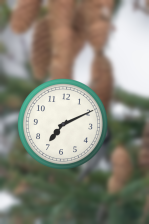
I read 7.10
